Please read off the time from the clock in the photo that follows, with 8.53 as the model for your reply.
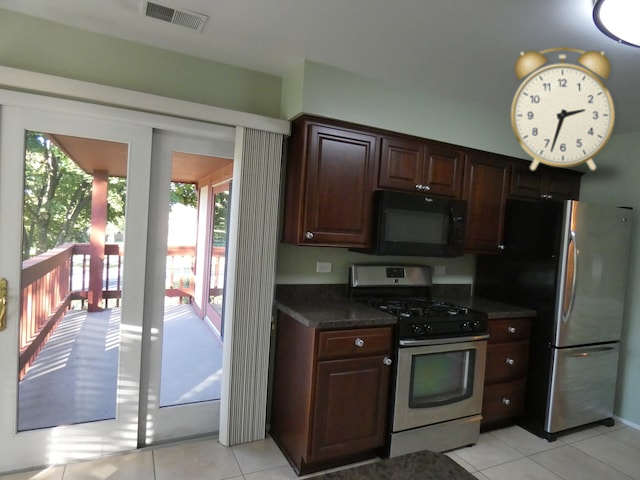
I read 2.33
